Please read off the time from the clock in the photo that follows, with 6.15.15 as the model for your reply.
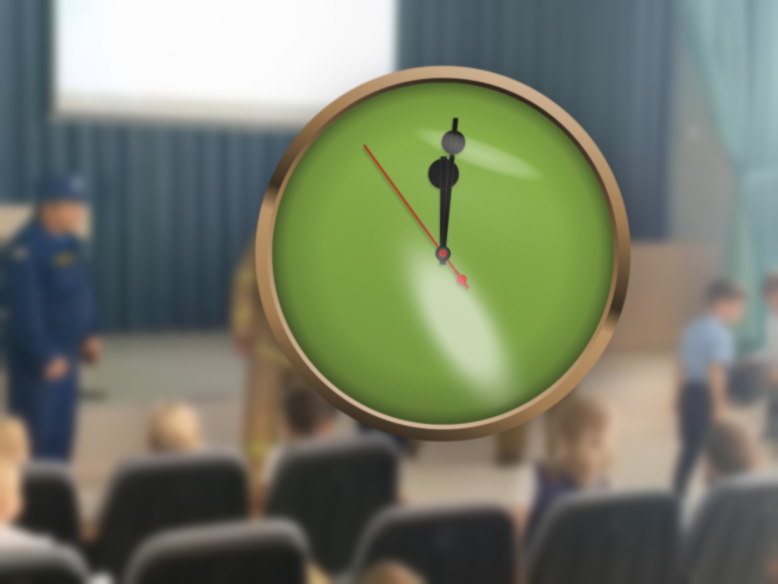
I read 12.00.54
